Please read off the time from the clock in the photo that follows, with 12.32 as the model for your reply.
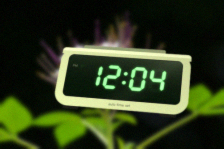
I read 12.04
